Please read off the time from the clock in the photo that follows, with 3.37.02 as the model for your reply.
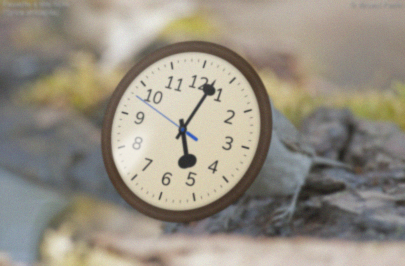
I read 5.02.48
